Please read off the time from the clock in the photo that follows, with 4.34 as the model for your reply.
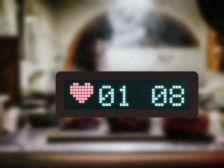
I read 1.08
